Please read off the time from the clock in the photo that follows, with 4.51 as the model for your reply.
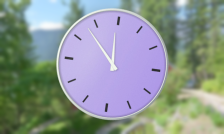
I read 11.53
